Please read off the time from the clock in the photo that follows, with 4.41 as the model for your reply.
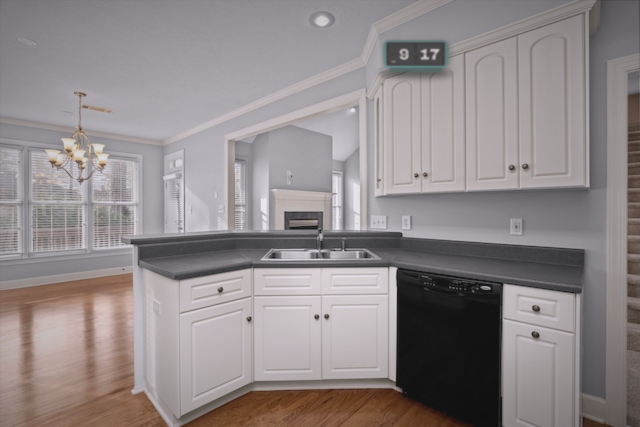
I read 9.17
